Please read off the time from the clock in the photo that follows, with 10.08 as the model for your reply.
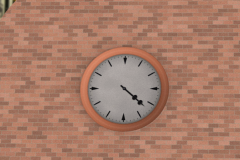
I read 4.22
